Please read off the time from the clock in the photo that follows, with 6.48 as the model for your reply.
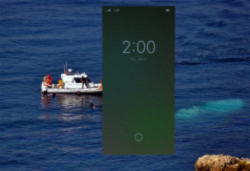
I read 2.00
